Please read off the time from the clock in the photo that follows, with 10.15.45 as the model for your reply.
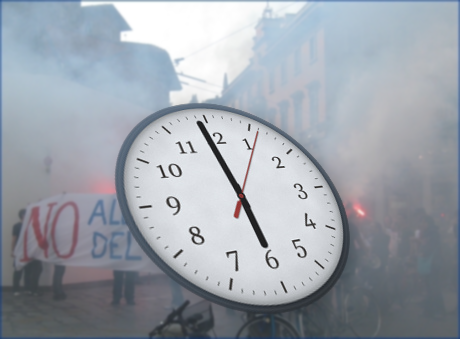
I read 5.59.06
